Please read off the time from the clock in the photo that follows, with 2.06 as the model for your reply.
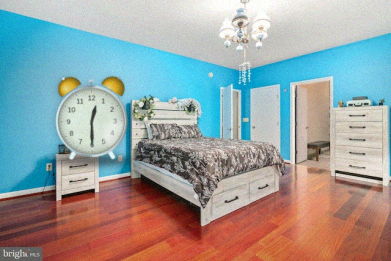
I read 12.30
